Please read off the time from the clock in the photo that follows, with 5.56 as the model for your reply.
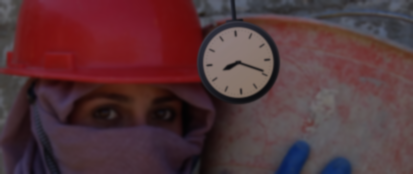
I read 8.19
